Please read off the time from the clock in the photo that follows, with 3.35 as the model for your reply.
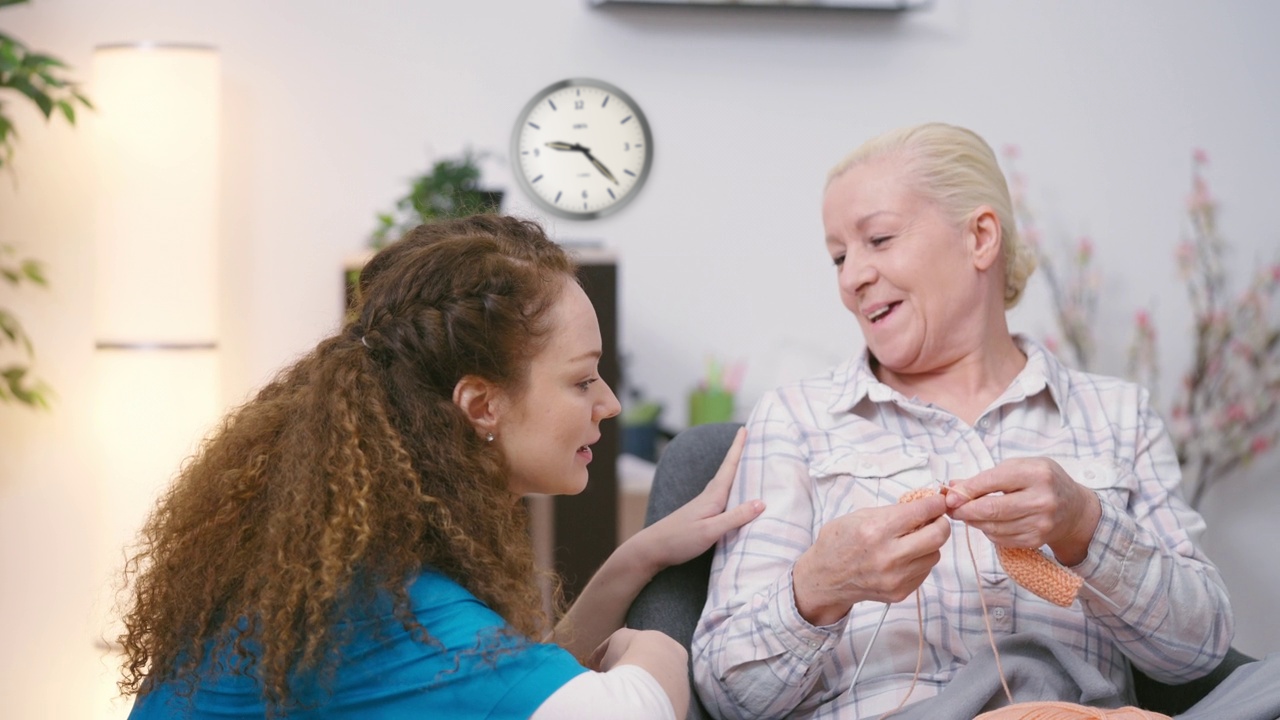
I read 9.23
